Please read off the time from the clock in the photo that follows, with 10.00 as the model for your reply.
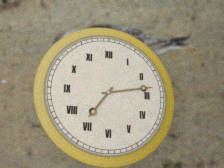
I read 7.13
